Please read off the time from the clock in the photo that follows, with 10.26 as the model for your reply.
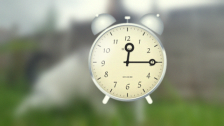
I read 12.15
